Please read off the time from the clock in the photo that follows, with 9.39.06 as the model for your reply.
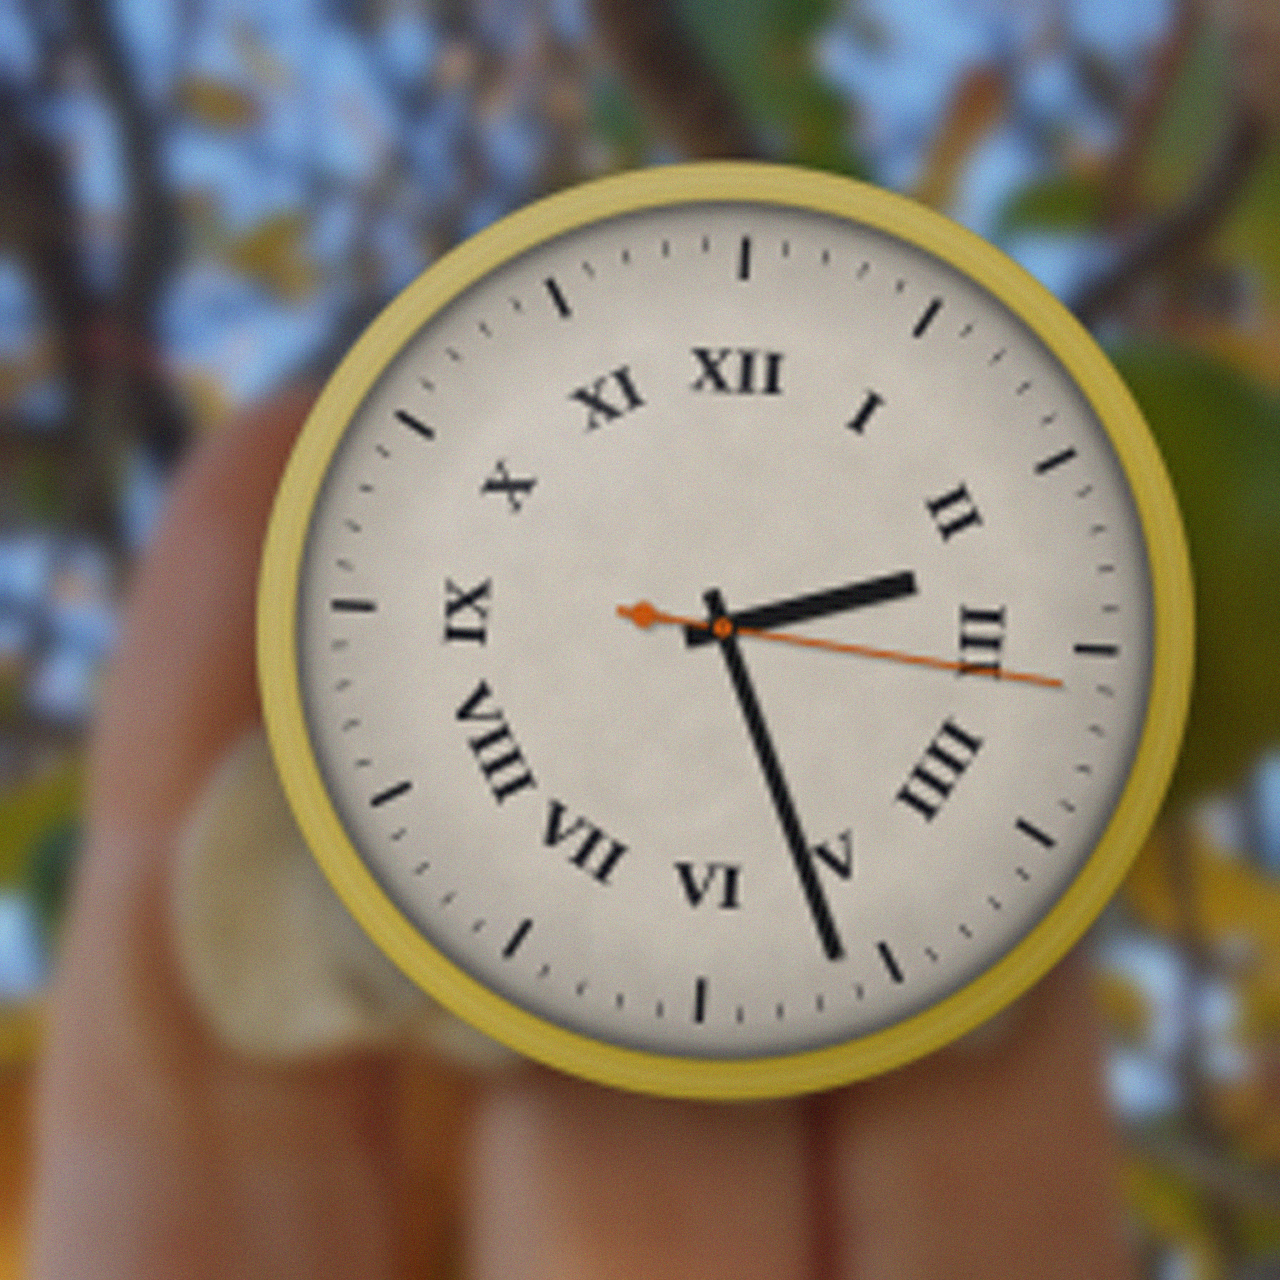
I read 2.26.16
